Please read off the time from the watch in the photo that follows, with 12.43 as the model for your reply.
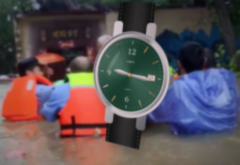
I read 9.16
